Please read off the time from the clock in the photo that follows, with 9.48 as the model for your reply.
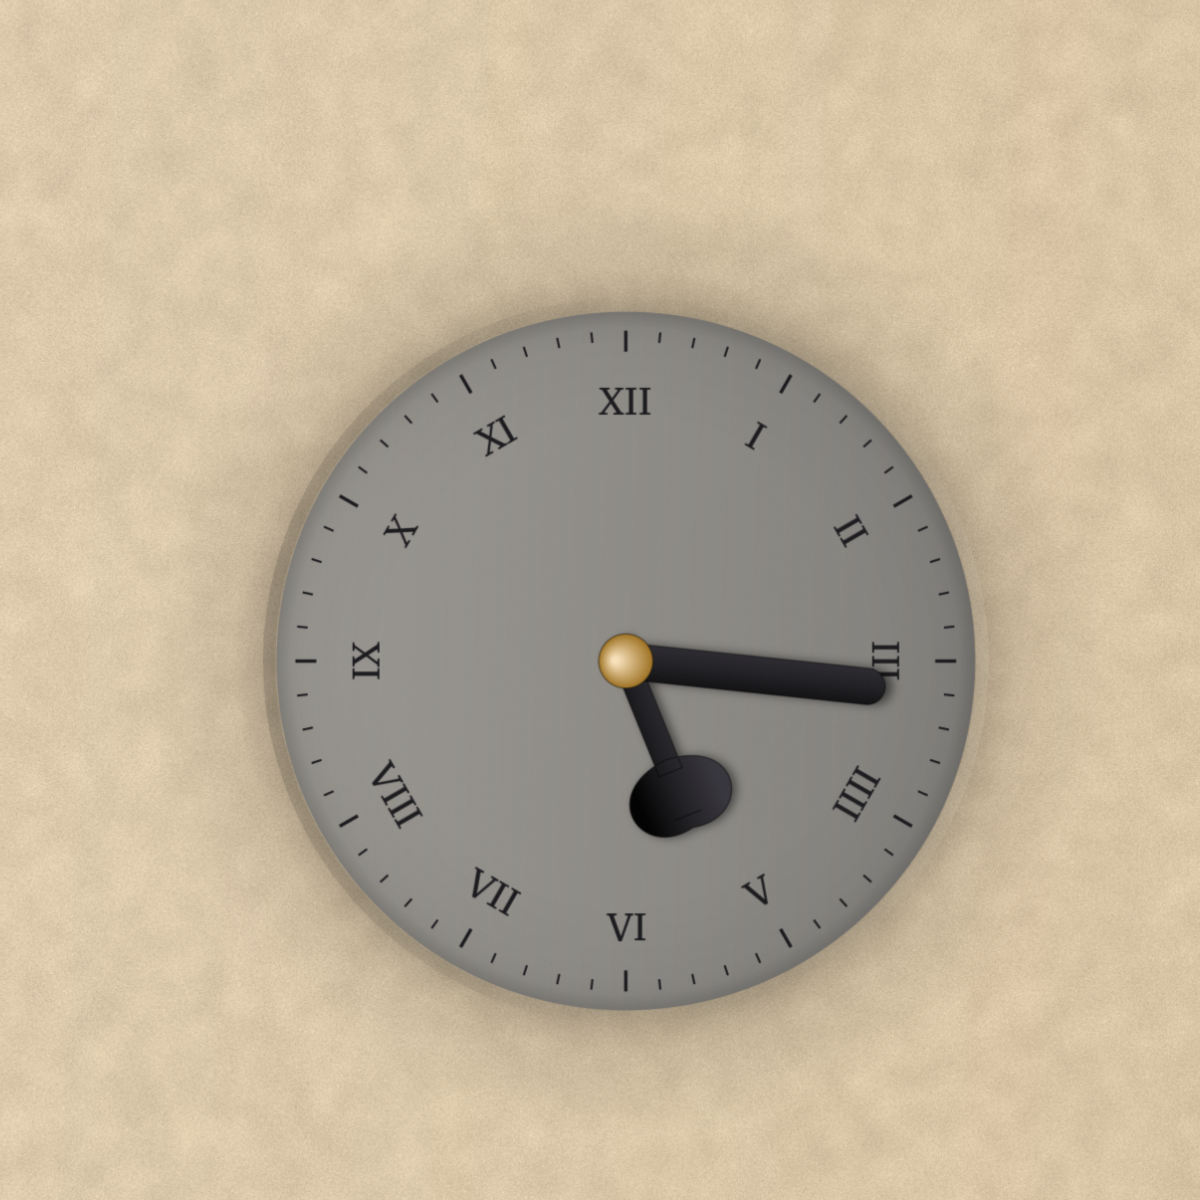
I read 5.16
